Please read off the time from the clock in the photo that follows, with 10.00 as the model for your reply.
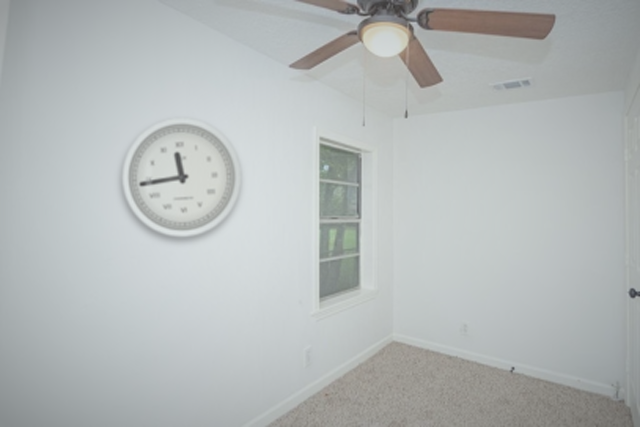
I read 11.44
